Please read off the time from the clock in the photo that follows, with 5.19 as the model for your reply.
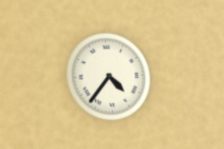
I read 4.37
